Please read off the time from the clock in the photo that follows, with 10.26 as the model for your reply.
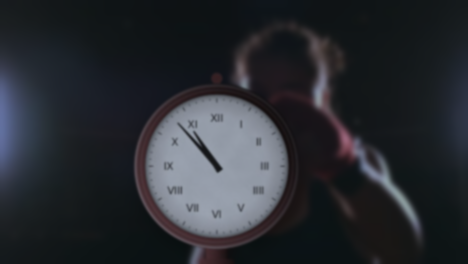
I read 10.53
